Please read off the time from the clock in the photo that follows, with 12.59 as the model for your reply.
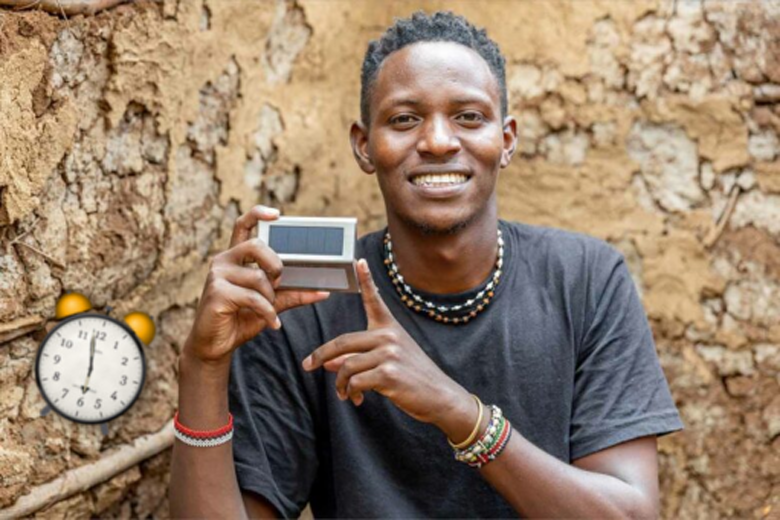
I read 5.58
